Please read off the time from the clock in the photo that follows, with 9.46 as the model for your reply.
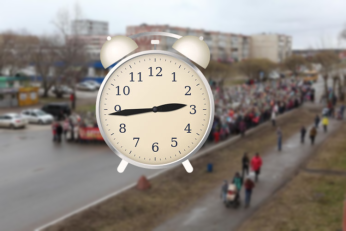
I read 2.44
